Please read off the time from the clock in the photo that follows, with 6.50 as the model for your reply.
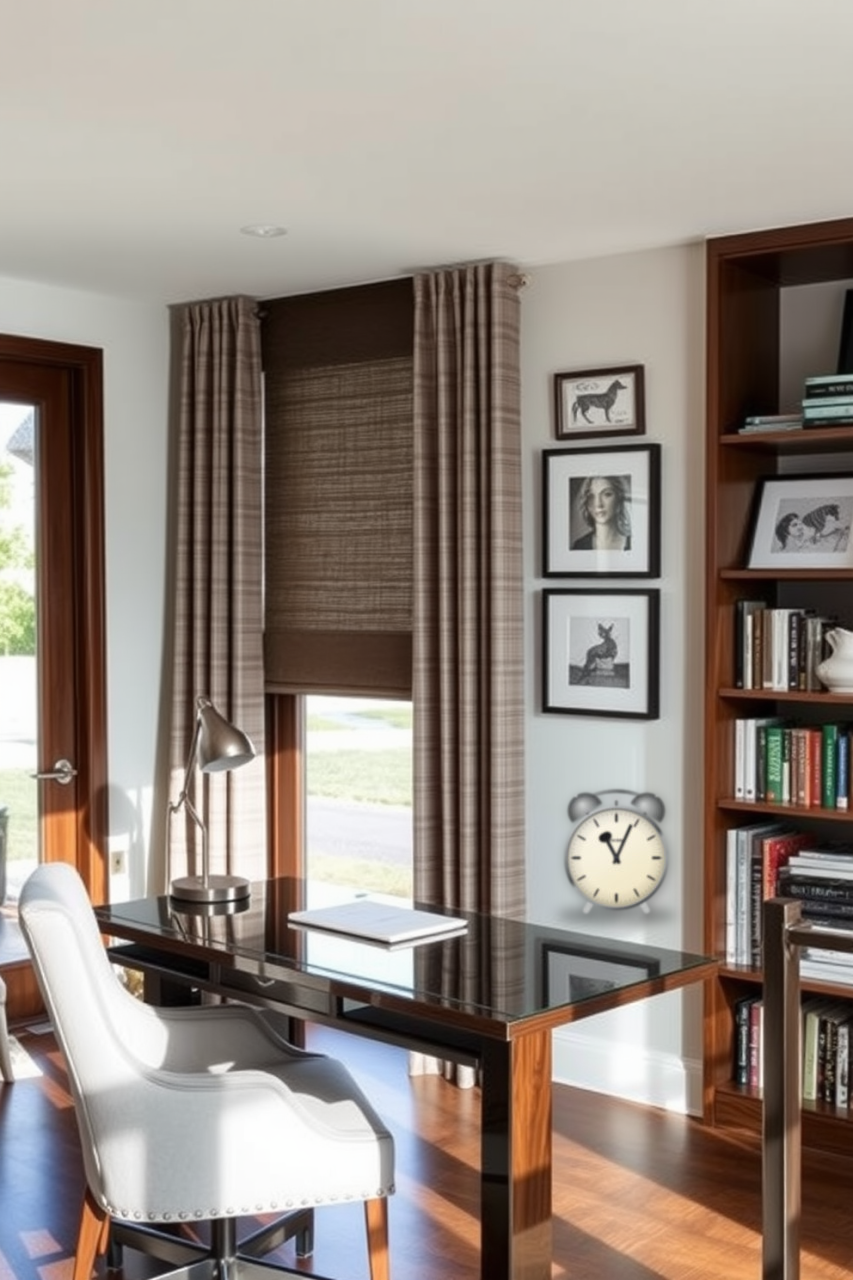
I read 11.04
